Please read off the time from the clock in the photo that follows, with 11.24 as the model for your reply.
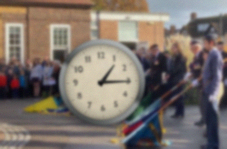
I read 1.15
